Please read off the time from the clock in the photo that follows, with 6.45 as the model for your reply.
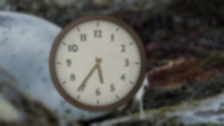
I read 5.36
